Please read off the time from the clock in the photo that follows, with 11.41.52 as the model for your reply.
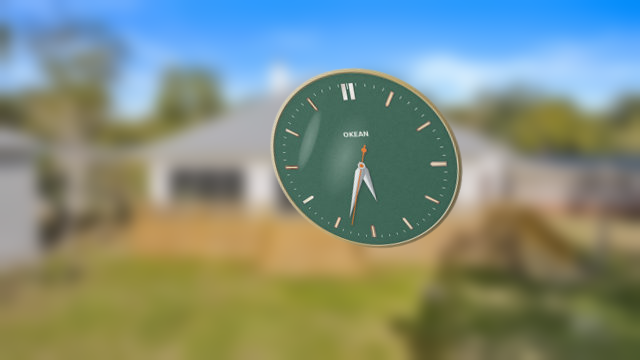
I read 5.33.33
